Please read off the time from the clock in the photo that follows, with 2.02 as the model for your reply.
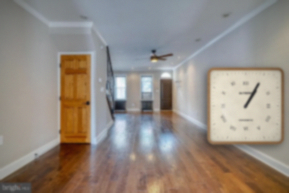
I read 1.05
